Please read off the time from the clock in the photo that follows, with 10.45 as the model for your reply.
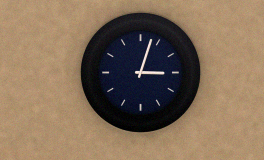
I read 3.03
